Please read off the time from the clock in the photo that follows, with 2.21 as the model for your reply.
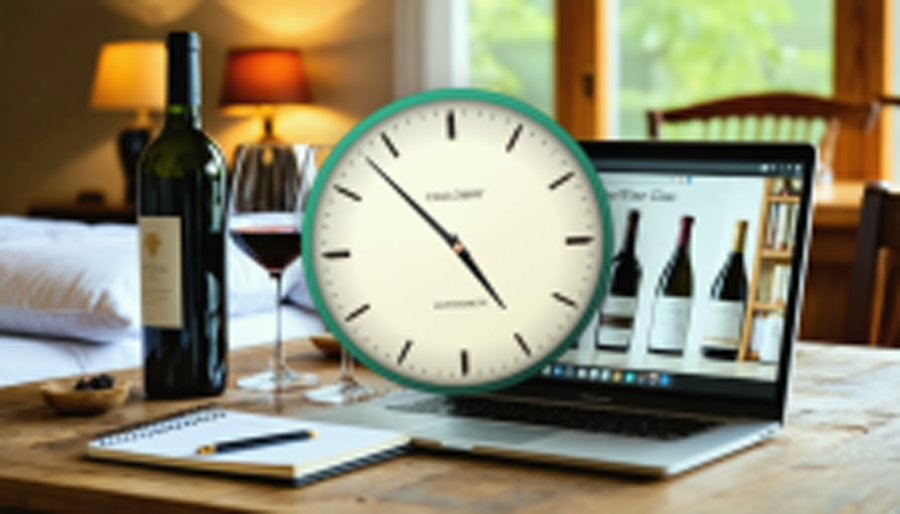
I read 4.53
